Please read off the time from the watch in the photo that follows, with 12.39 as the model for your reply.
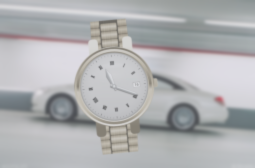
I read 11.19
